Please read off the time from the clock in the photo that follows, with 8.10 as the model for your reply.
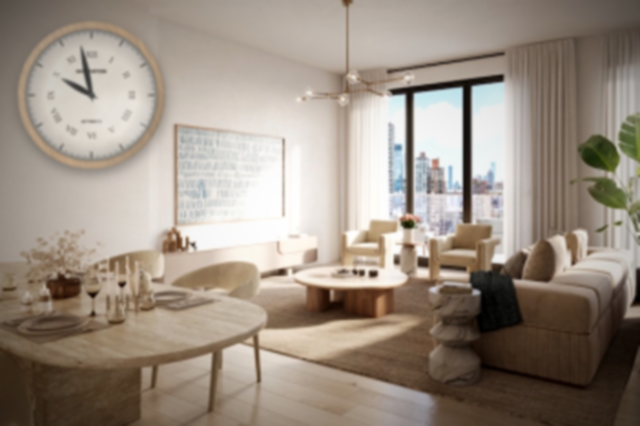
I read 9.58
